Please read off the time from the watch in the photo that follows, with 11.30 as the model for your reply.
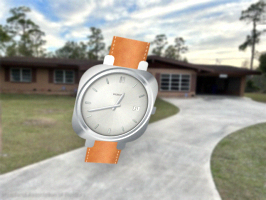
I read 12.42
